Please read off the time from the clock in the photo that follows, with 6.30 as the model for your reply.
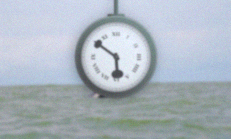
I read 5.51
